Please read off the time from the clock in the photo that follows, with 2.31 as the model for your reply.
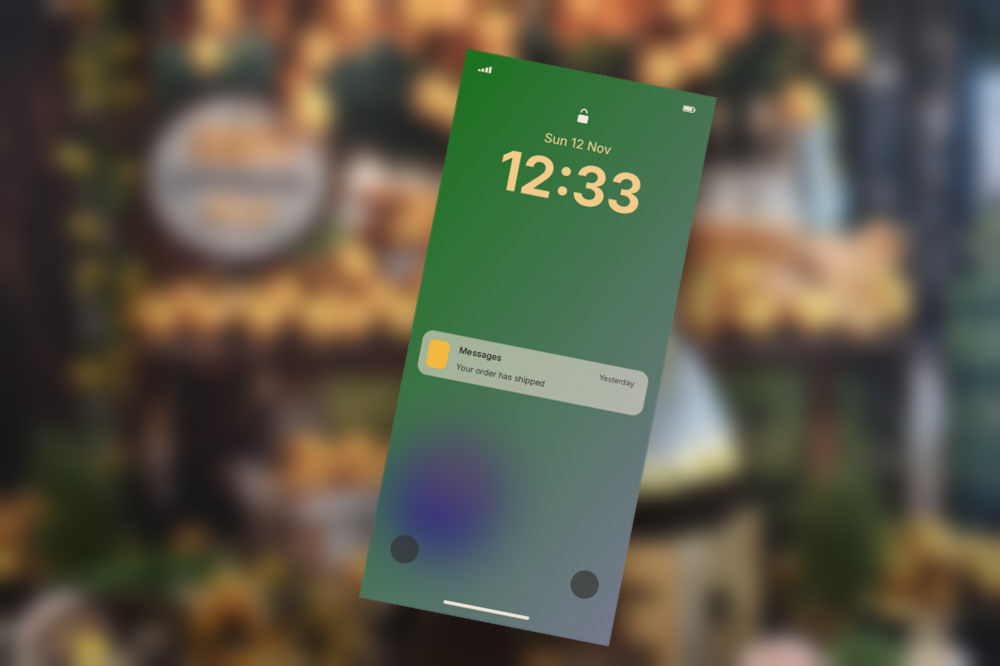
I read 12.33
